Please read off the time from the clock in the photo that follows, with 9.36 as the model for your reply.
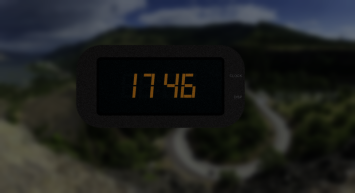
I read 17.46
